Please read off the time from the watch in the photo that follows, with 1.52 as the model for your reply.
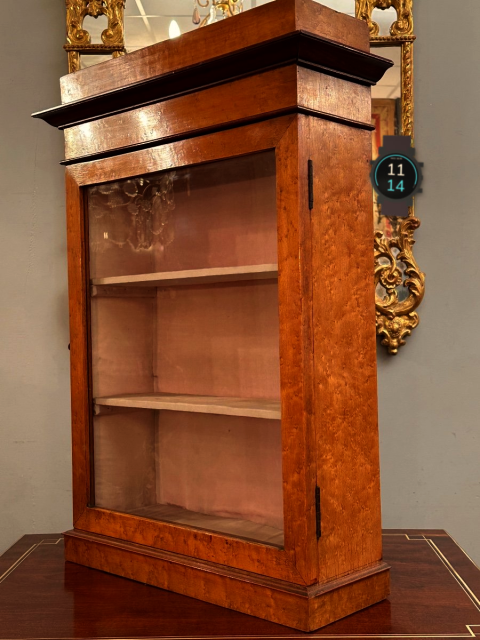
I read 11.14
